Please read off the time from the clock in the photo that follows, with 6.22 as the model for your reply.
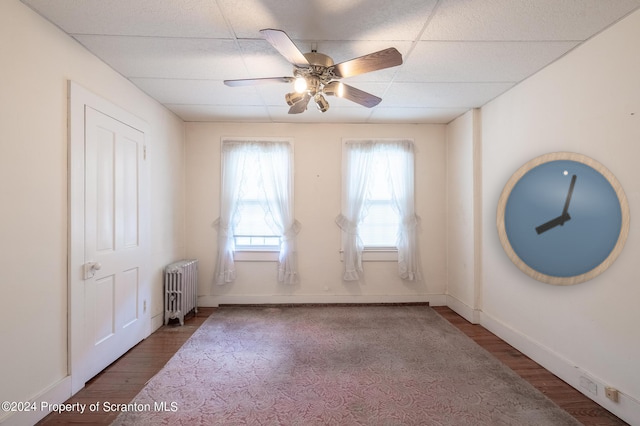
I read 8.02
